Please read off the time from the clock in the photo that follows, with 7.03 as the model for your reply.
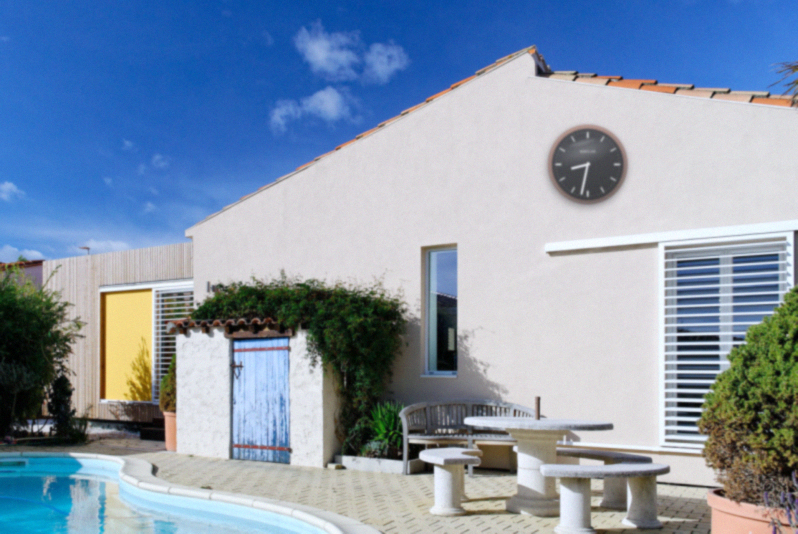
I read 8.32
